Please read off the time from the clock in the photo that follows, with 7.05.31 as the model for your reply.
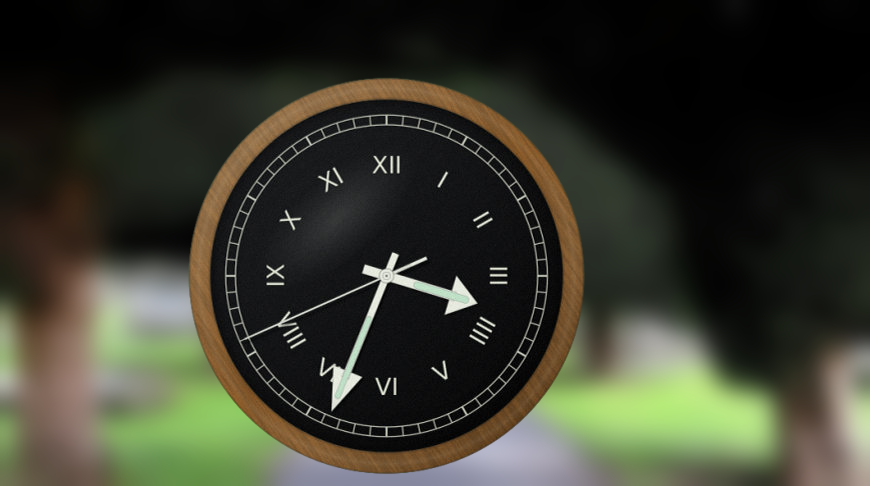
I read 3.33.41
